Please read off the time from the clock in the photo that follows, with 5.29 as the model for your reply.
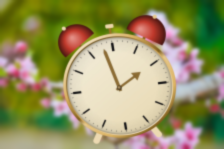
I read 1.58
